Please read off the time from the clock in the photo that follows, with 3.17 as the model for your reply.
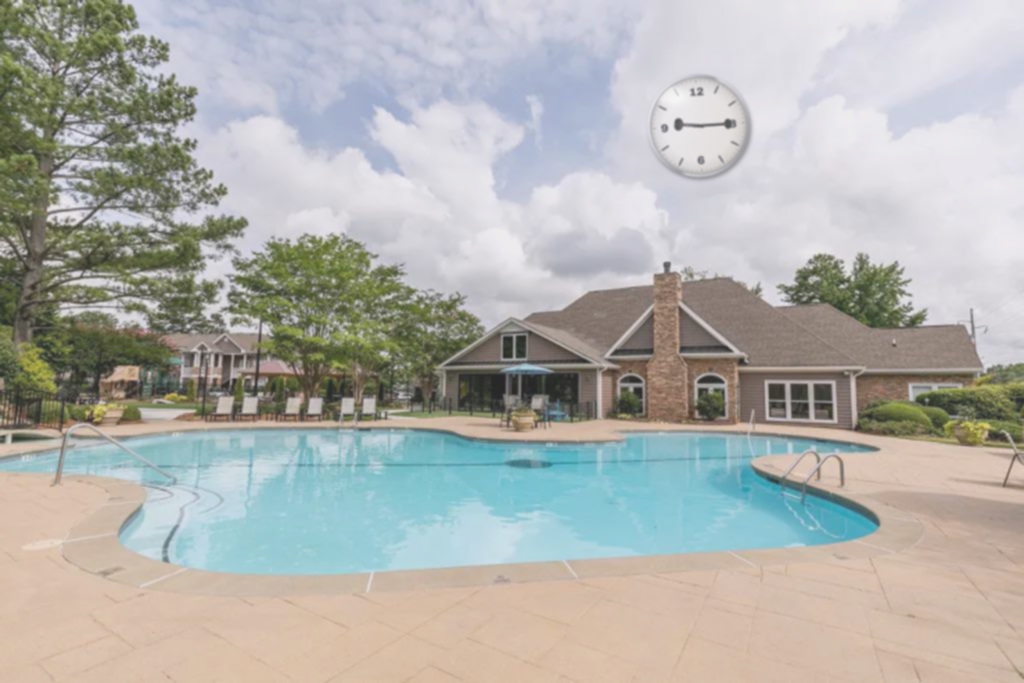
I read 9.15
